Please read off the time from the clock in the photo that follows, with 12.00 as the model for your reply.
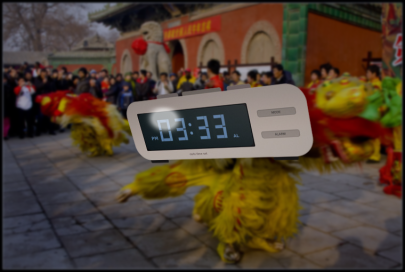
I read 3.33
